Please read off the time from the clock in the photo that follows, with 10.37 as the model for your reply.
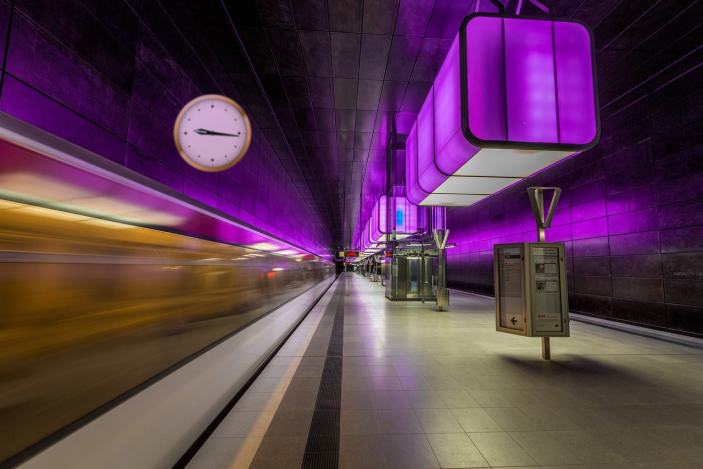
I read 9.16
